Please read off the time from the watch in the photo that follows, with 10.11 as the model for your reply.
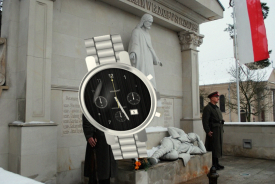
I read 5.27
